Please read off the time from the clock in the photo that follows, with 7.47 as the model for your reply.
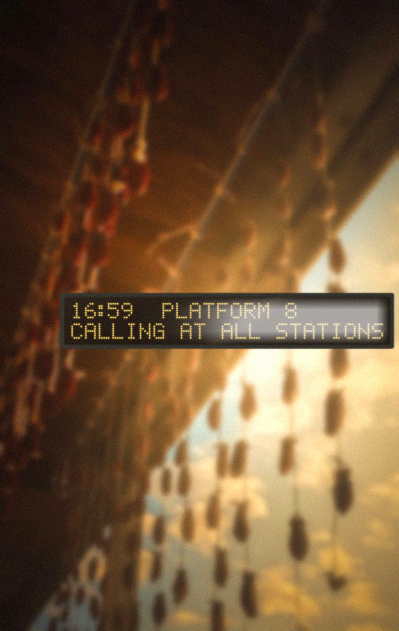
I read 16.59
